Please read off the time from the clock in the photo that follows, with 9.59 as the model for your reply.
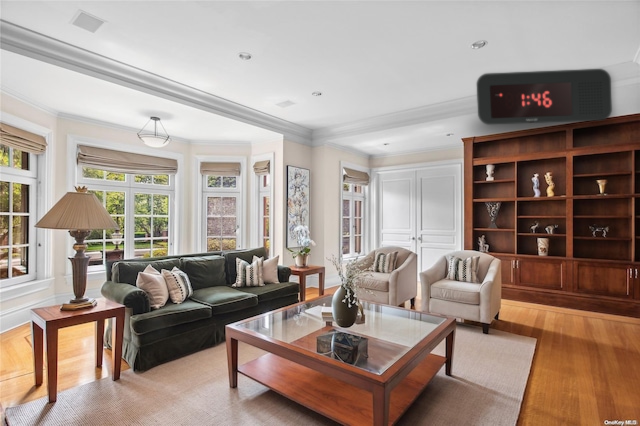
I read 1.46
